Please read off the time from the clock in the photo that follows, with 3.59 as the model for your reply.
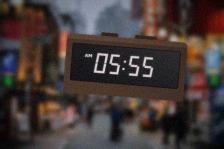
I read 5.55
